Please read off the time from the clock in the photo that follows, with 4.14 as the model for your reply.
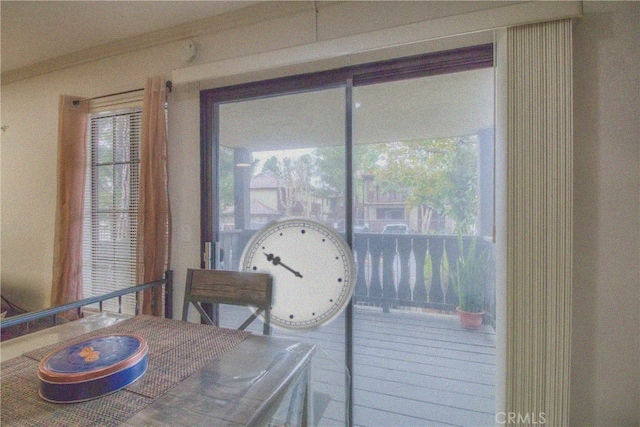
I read 9.49
